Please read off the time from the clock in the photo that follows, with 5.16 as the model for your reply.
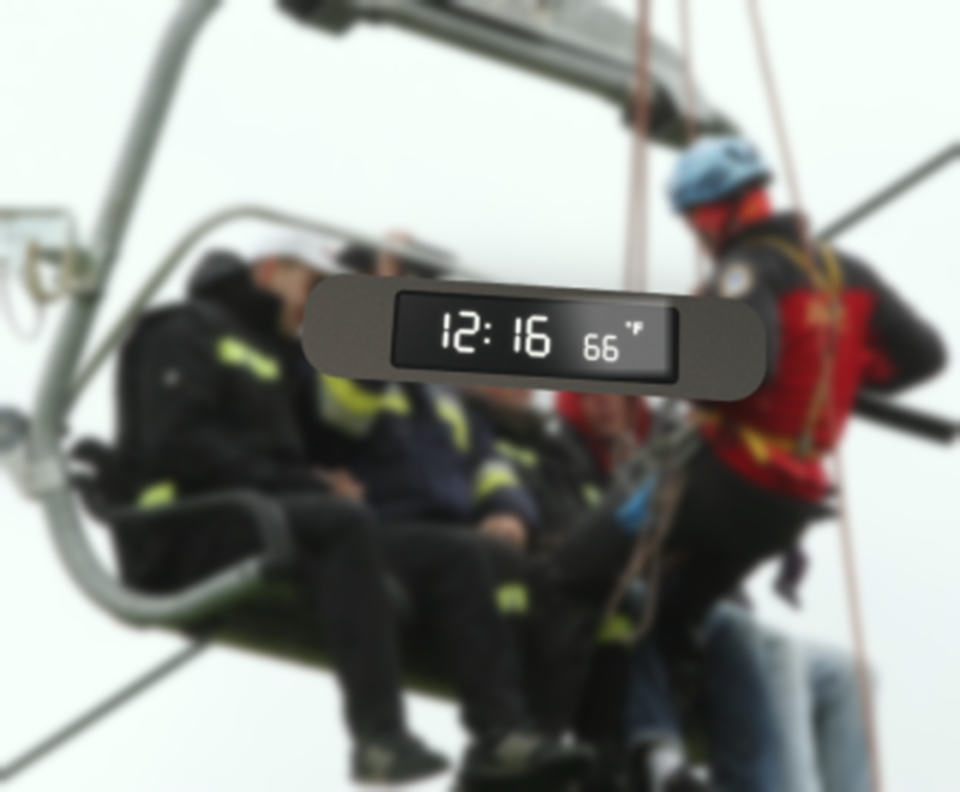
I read 12.16
